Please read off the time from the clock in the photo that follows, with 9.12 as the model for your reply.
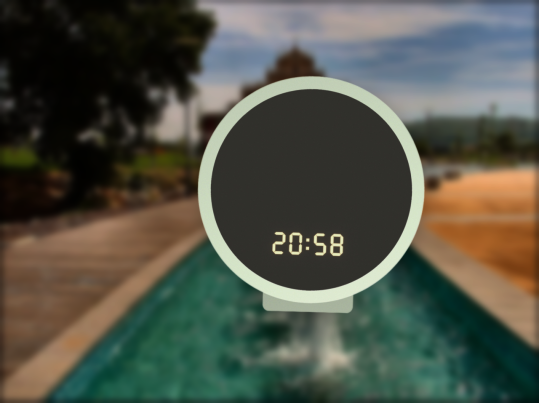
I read 20.58
